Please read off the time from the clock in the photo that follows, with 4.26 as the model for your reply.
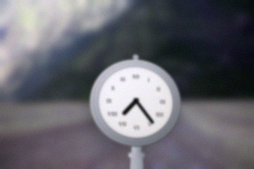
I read 7.24
